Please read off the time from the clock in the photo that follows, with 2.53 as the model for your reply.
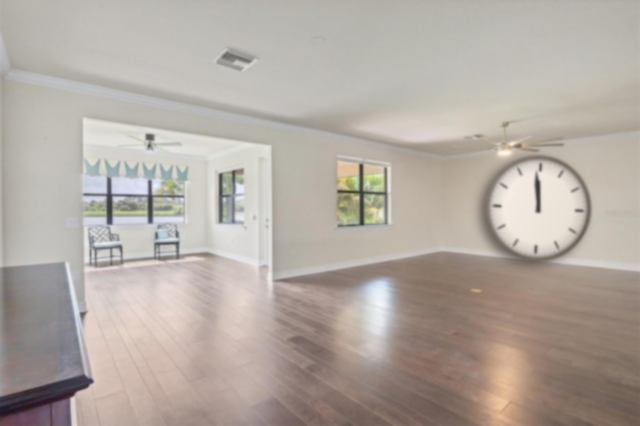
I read 11.59
